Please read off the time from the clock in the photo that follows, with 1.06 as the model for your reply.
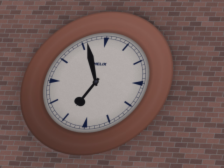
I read 6.56
